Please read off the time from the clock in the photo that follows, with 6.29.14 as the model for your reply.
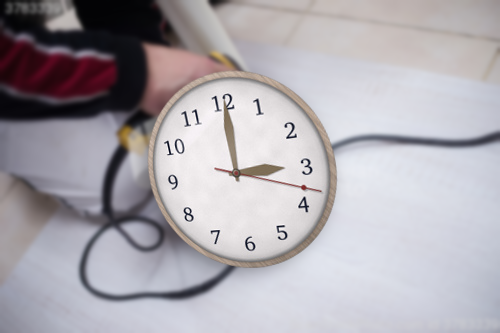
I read 3.00.18
